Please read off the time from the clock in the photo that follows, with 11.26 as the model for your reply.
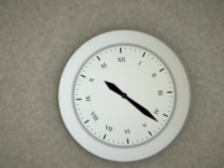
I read 10.22
